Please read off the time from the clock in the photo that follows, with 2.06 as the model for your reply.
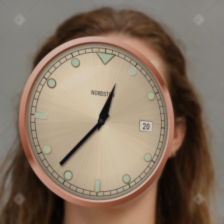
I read 12.37
